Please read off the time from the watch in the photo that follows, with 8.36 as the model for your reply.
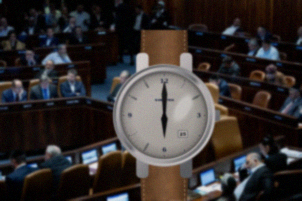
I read 6.00
